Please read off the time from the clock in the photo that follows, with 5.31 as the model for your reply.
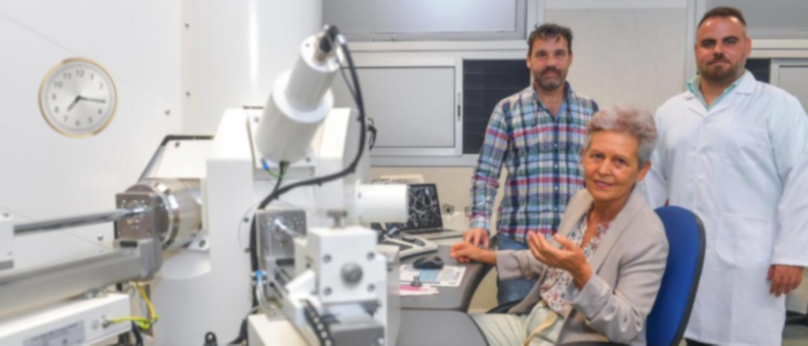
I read 7.16
